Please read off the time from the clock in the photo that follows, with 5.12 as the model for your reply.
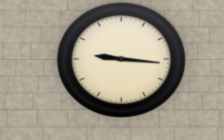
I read 9.16
